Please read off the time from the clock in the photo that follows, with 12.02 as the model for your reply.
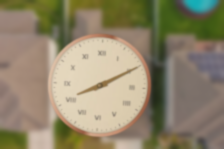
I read 8.10
